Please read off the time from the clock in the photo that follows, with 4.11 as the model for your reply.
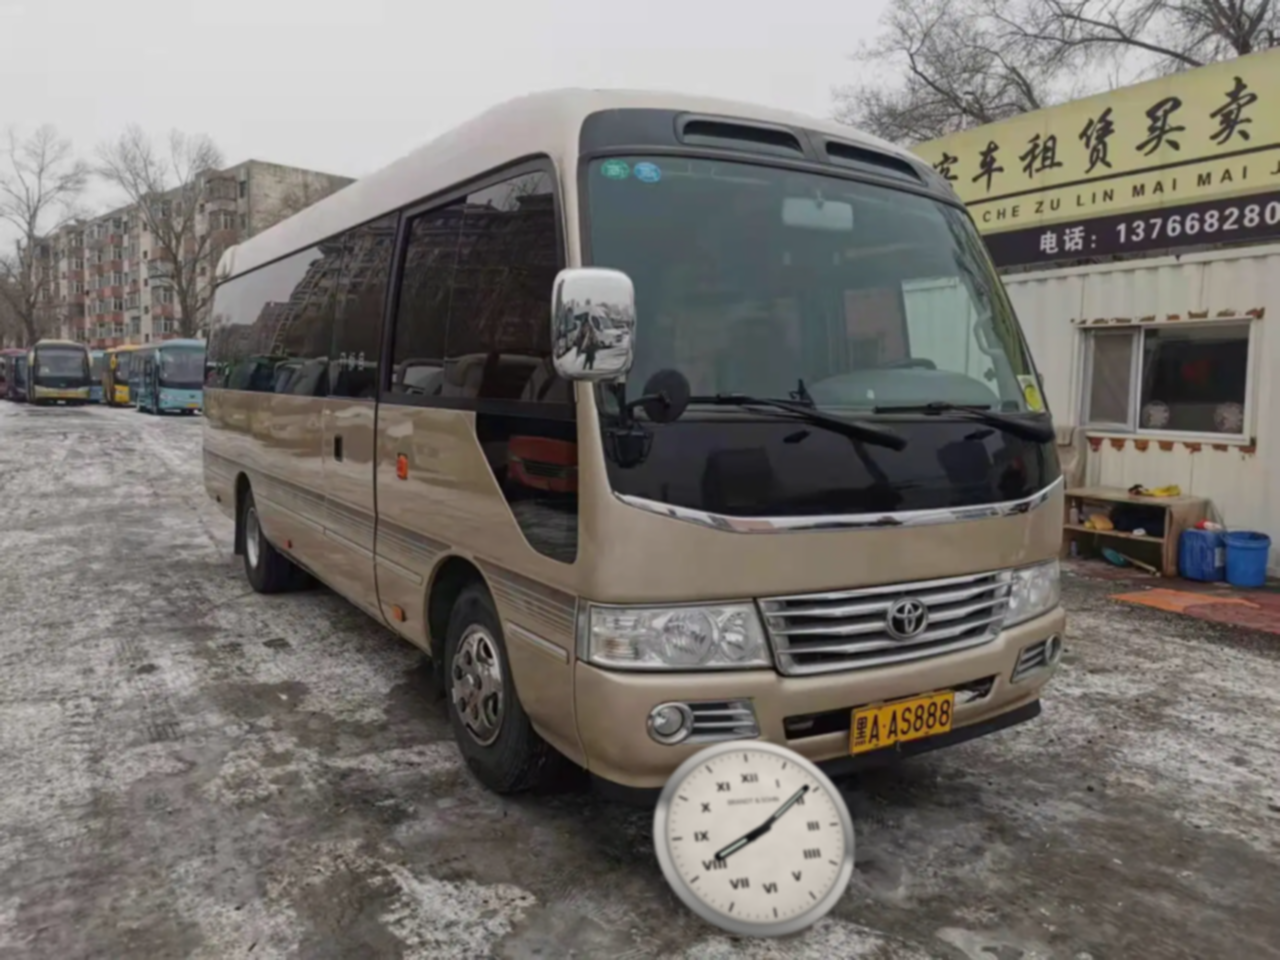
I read 8.09
